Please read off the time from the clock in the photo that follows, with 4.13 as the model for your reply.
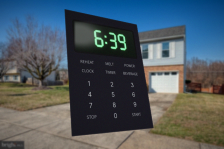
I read 6.39
